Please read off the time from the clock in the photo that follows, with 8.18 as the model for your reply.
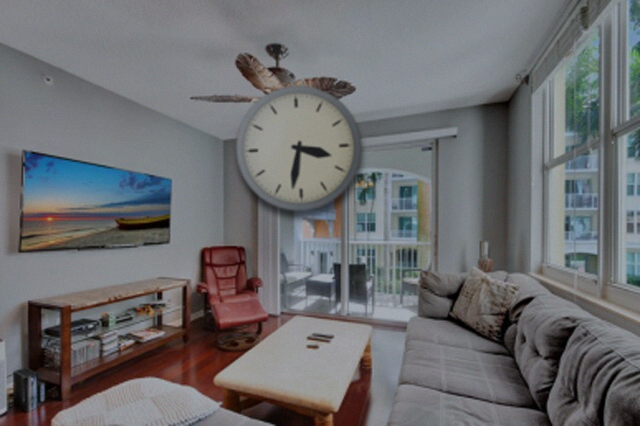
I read 3.32
